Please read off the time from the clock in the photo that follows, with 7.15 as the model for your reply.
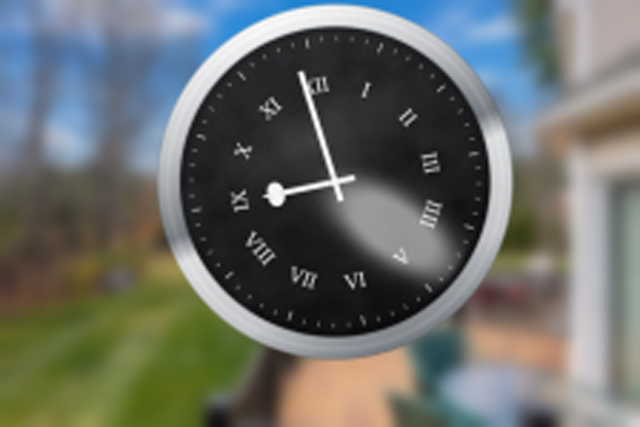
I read 8.59
